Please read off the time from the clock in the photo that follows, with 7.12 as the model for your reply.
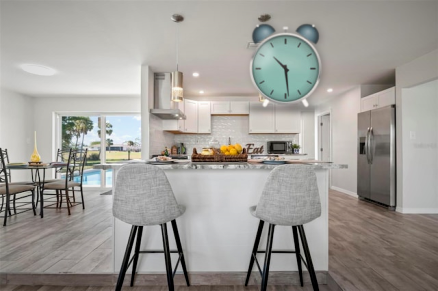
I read 10.29
